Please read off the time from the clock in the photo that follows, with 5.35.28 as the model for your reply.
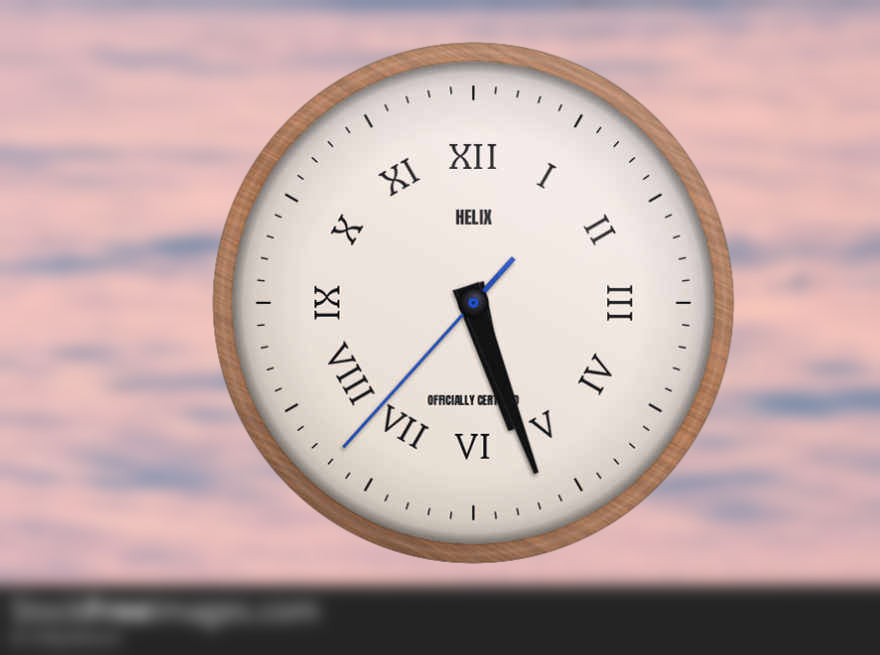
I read 5.26.37
